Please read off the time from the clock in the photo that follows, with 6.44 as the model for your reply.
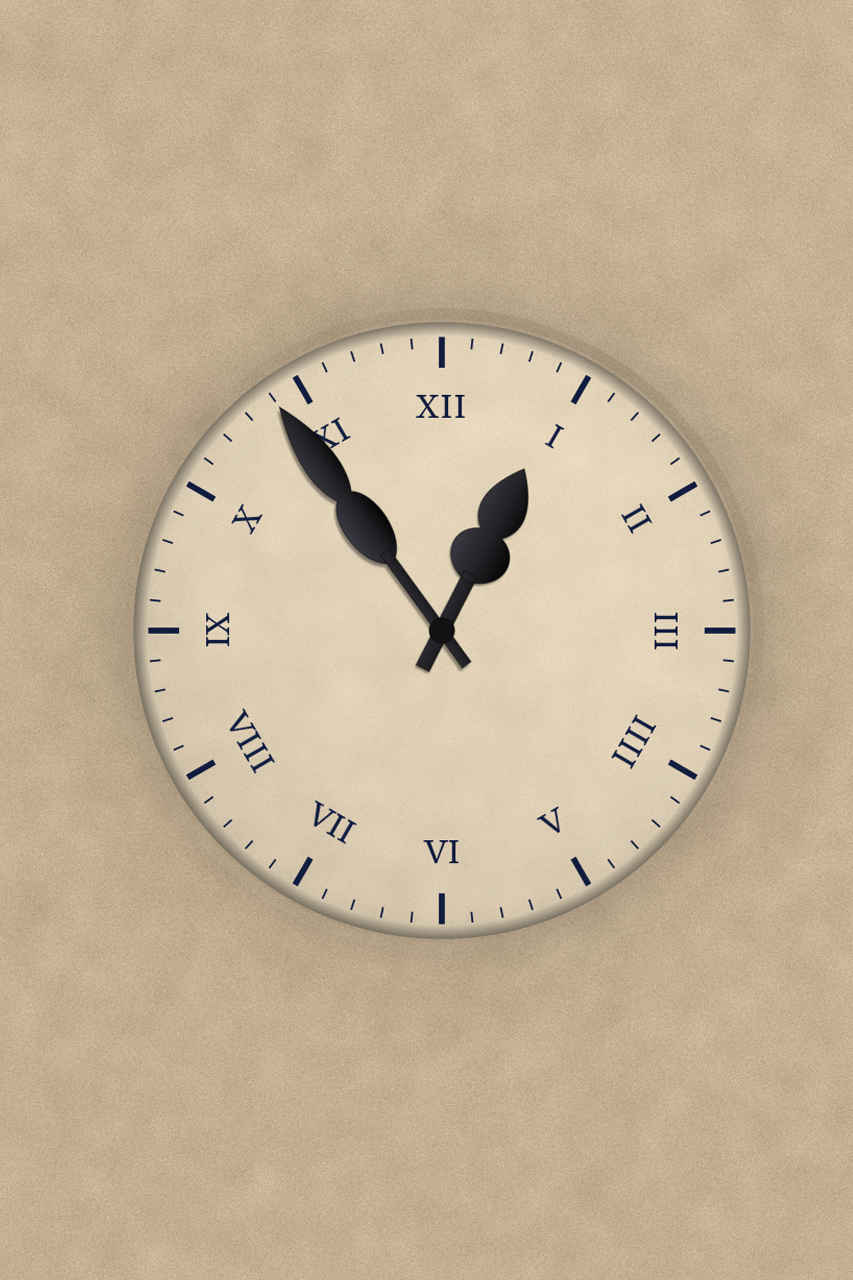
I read 12.54
